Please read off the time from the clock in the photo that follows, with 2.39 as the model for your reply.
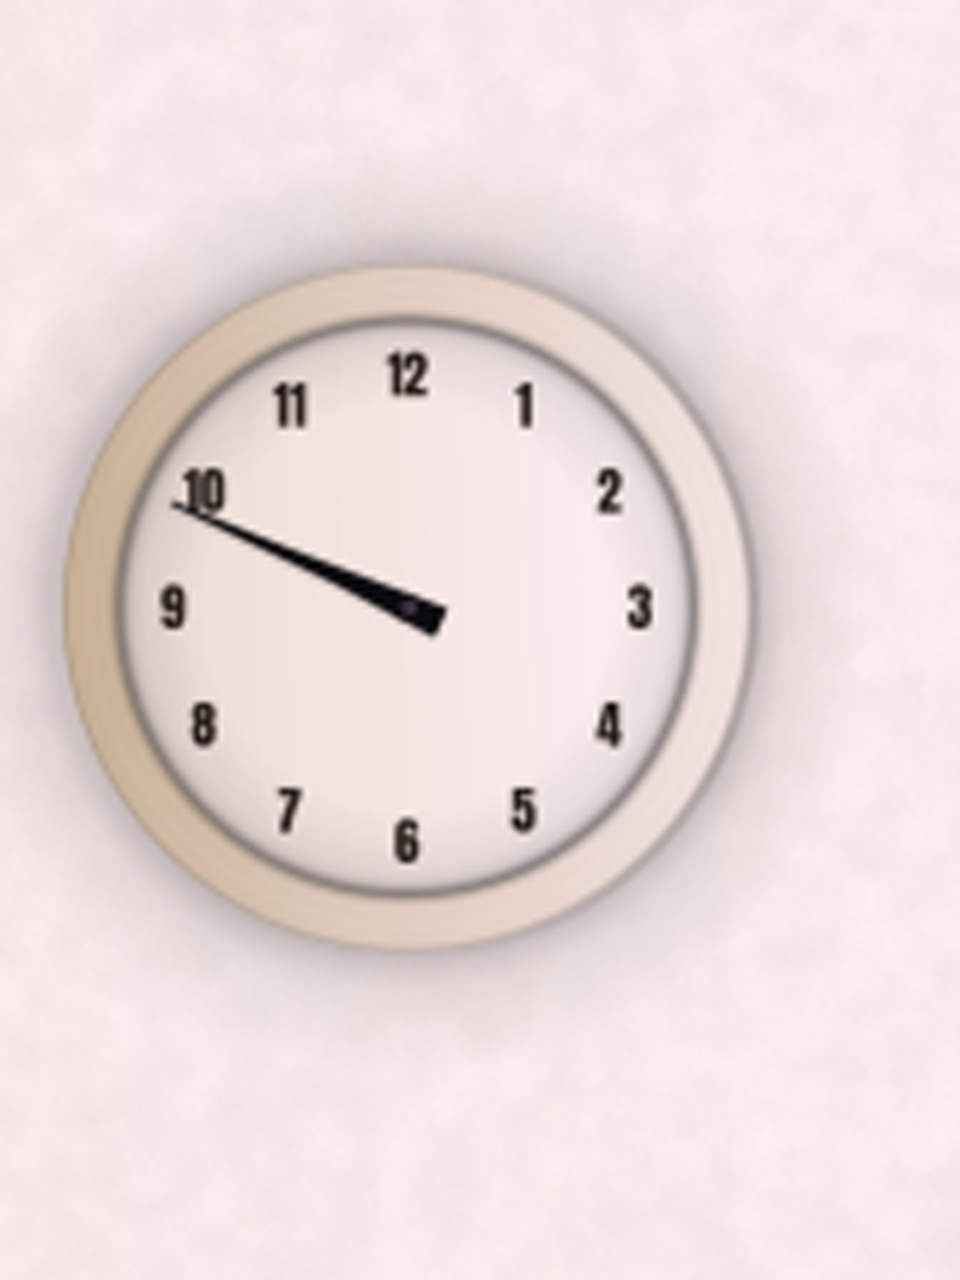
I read 9.49
